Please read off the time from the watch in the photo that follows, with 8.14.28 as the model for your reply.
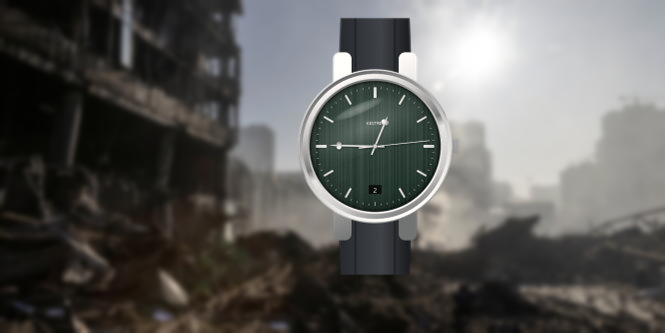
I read 12.45.14
